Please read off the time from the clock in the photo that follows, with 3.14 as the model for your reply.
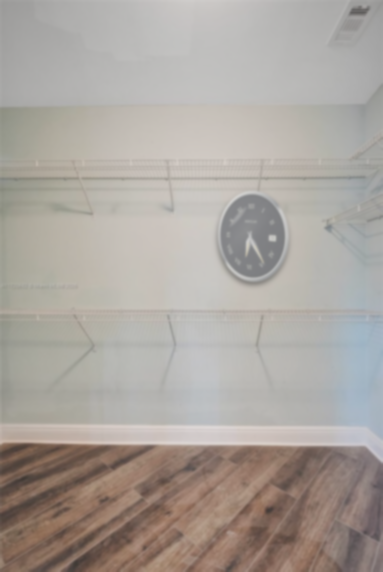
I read 6.24
